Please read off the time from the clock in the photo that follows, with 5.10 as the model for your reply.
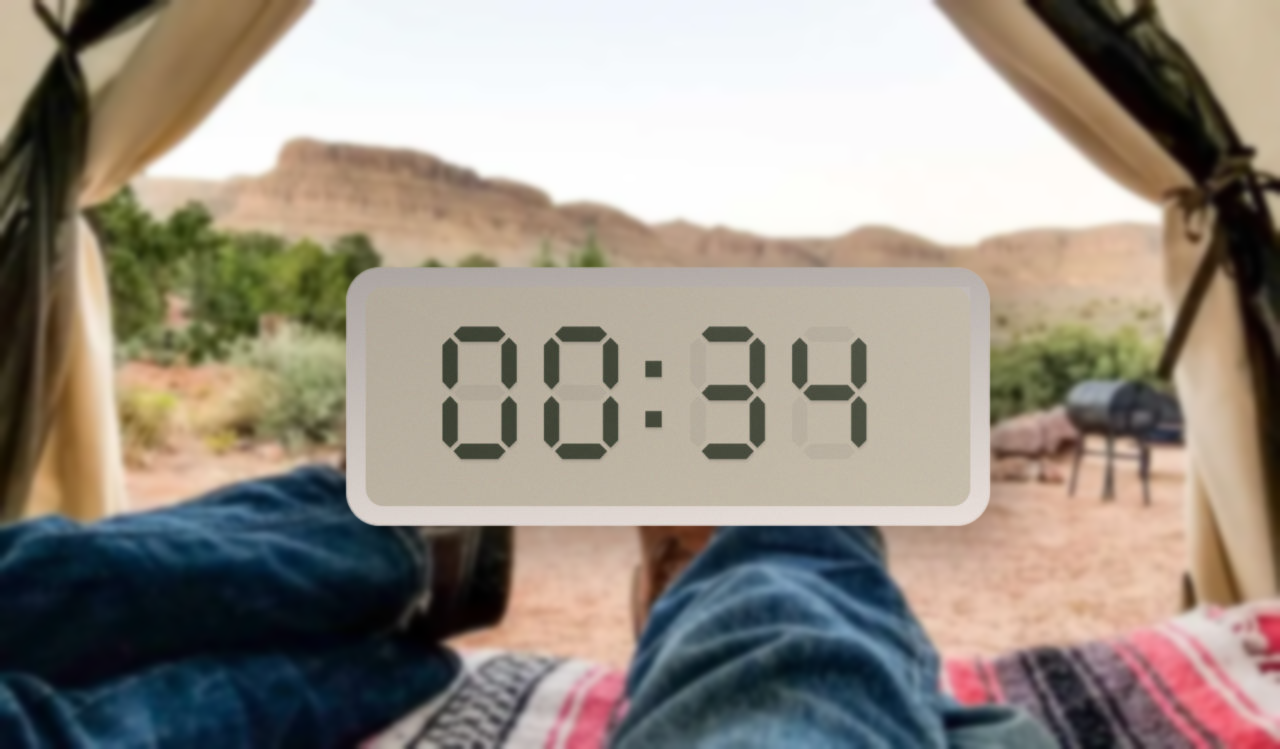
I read 0.34
